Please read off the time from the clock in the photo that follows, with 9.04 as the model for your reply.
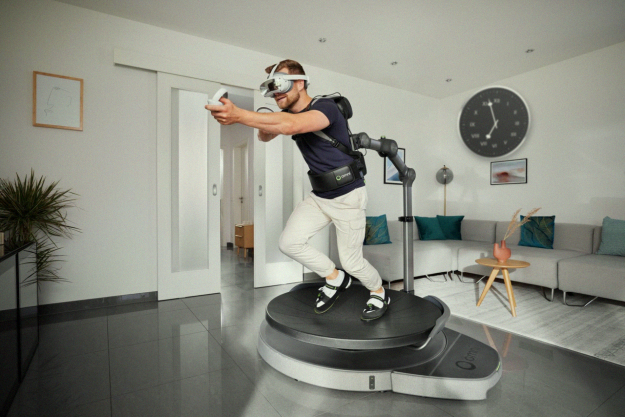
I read 6.57
